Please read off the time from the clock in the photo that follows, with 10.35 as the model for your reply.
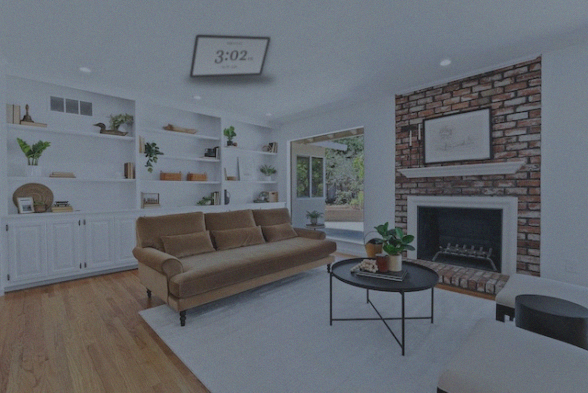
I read 3.02
